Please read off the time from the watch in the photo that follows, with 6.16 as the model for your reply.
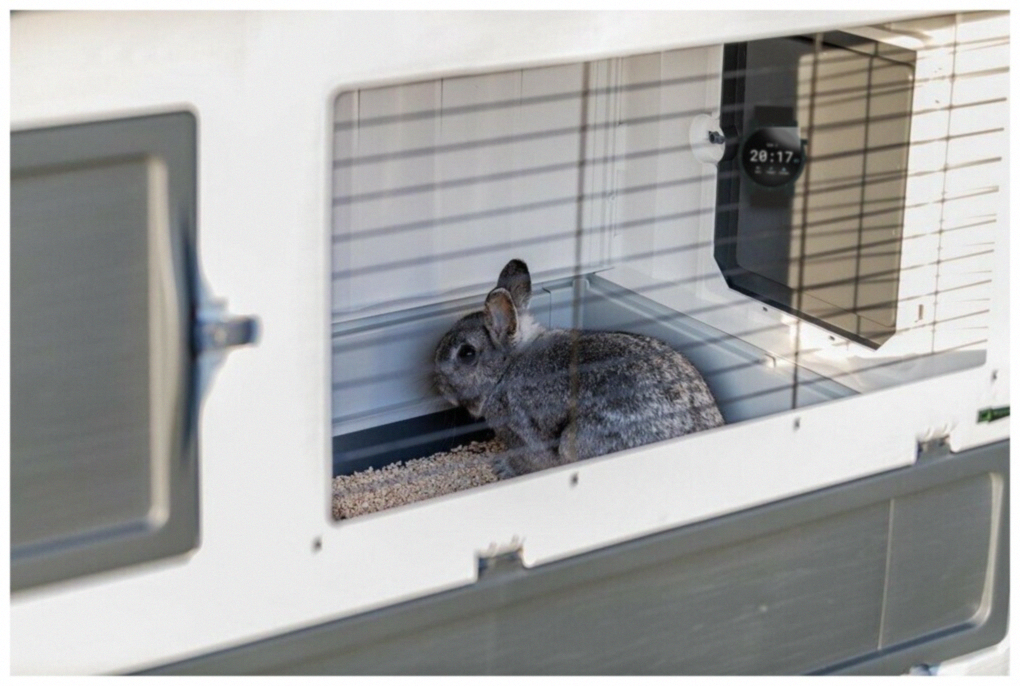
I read 20.17
